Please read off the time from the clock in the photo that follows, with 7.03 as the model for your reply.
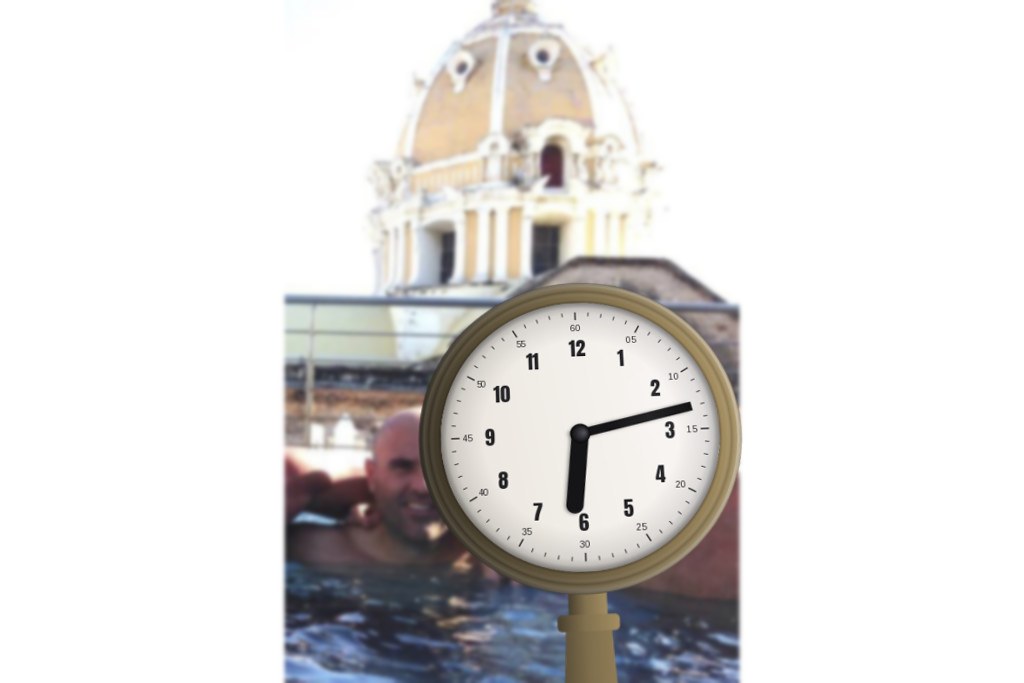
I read 6.13
